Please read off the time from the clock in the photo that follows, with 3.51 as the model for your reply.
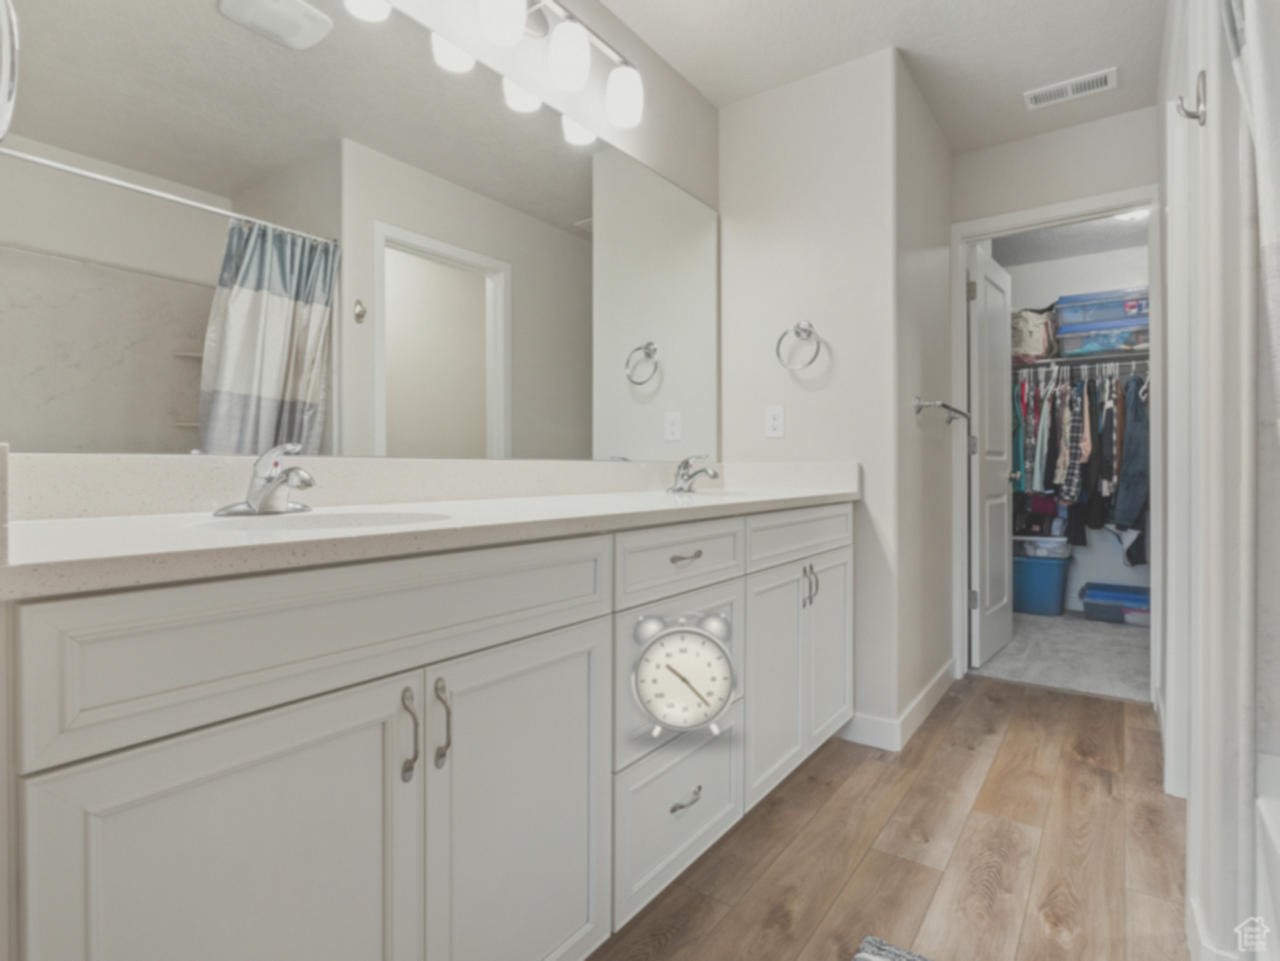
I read 10.23
